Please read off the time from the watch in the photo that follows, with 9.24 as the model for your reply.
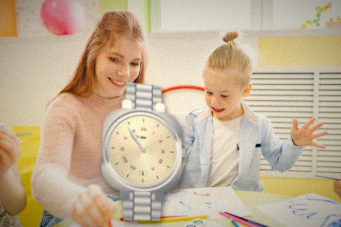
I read 10.54
